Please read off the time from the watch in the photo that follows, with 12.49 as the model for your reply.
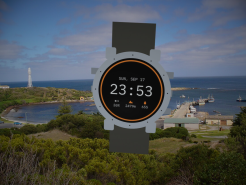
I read 23.53
